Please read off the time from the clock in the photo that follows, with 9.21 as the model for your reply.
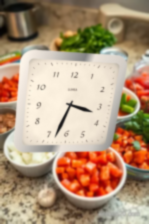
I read 3.33
